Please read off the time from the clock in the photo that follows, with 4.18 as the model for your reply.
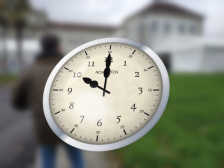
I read 10.00
